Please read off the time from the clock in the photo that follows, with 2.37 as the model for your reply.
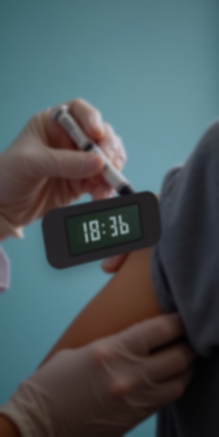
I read 18.36
